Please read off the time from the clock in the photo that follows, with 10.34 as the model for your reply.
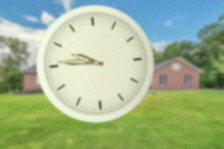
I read 9.46
